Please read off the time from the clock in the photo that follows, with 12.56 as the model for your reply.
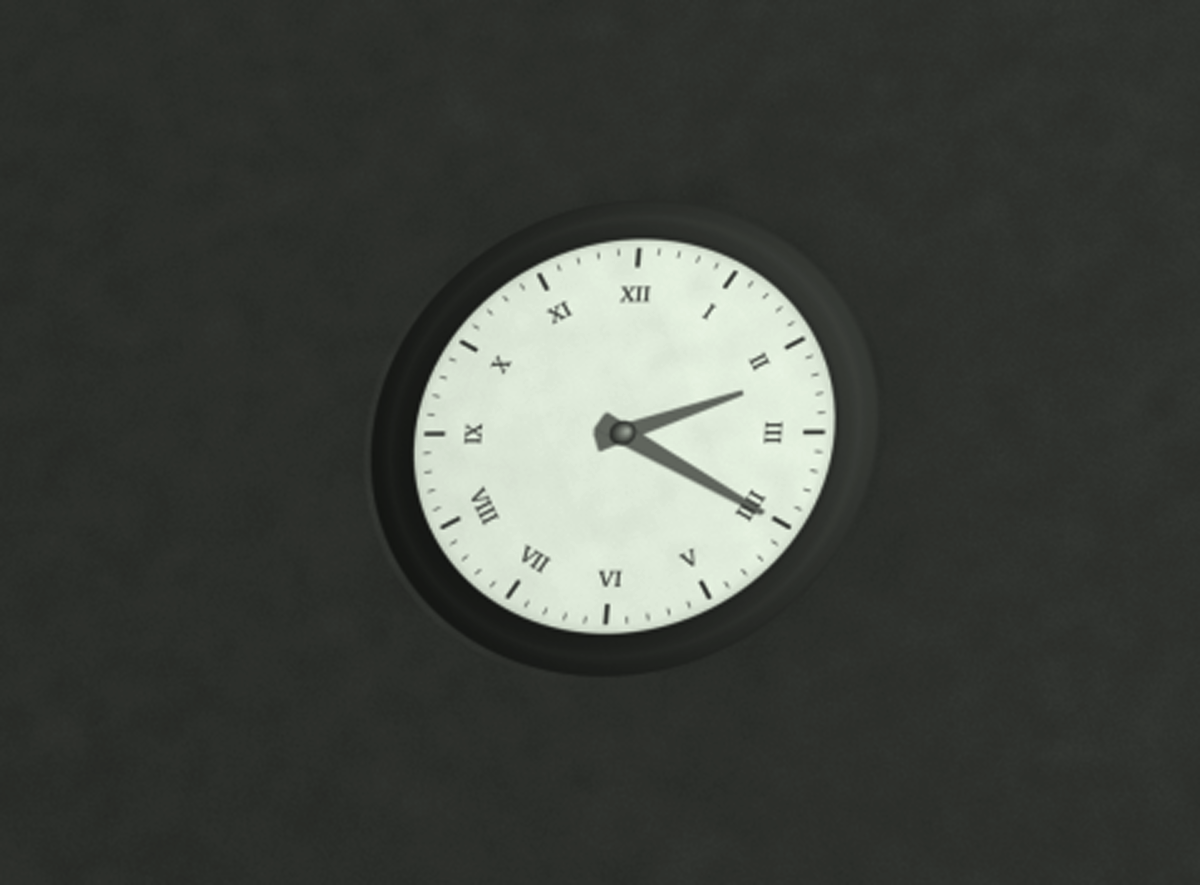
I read 2.20
